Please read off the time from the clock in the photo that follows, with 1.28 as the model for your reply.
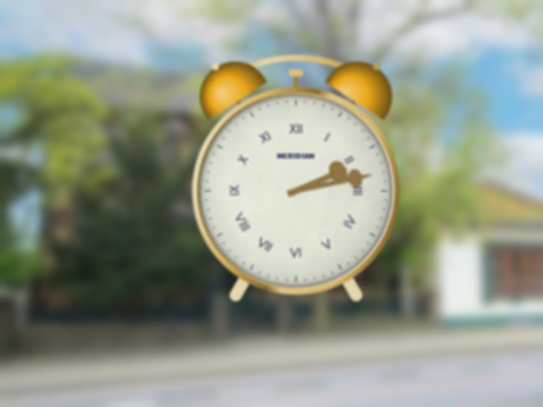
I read 2.13
